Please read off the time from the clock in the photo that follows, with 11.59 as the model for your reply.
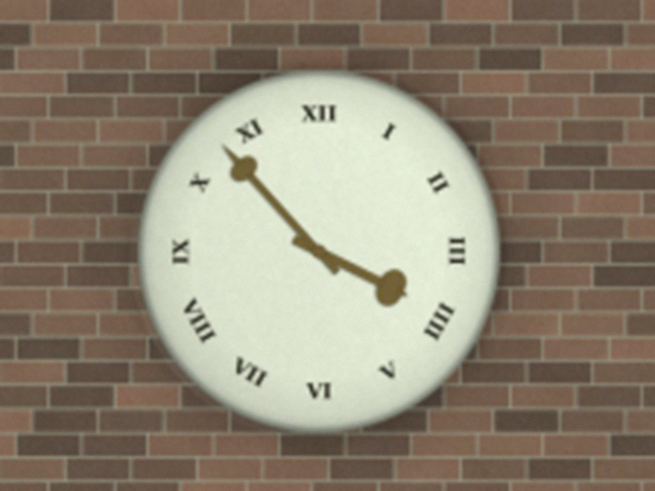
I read 3.53
